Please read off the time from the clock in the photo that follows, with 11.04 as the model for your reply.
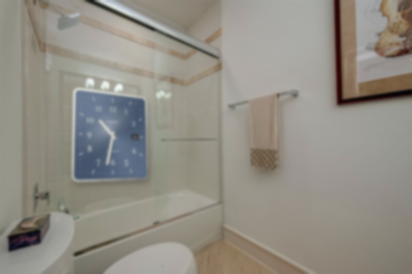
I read 10.32
